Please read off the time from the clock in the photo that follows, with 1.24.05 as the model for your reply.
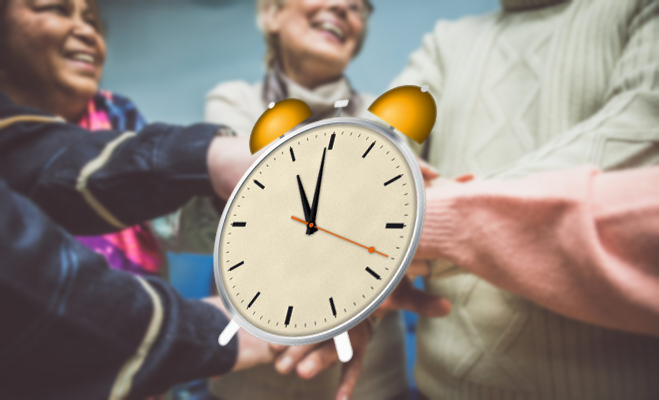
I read 10.59.18
